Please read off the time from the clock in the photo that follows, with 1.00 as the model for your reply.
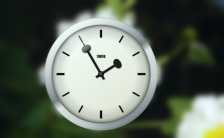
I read 1.55
